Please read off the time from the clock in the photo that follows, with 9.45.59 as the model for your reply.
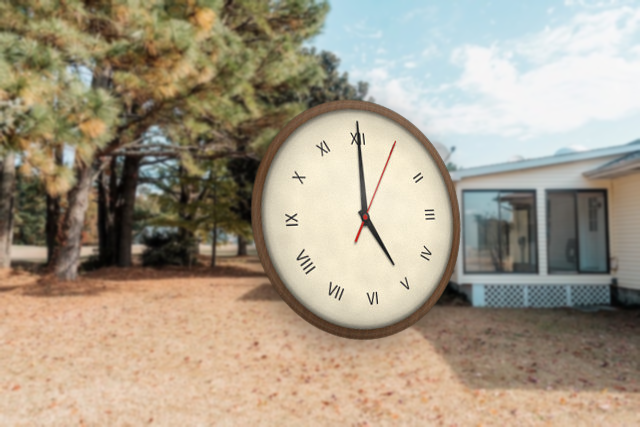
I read 5.00.05
